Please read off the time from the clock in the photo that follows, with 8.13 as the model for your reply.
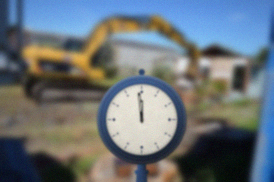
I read 11.59
